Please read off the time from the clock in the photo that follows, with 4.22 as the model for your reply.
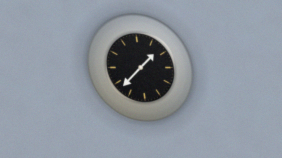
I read 1.38
